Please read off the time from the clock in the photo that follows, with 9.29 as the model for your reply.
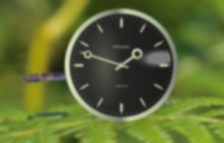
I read 1.48
